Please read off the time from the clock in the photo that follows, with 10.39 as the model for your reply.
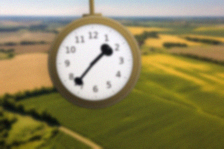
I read 1.37
